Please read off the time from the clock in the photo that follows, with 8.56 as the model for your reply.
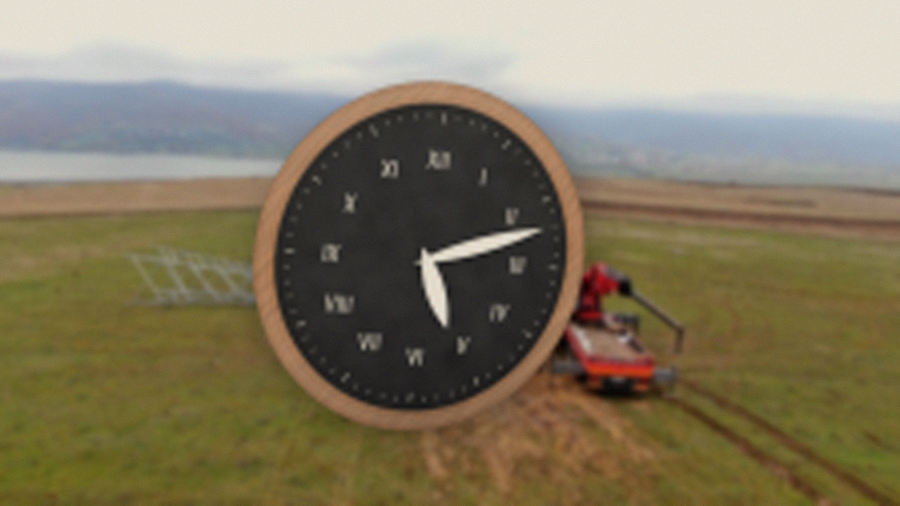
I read 5.12
